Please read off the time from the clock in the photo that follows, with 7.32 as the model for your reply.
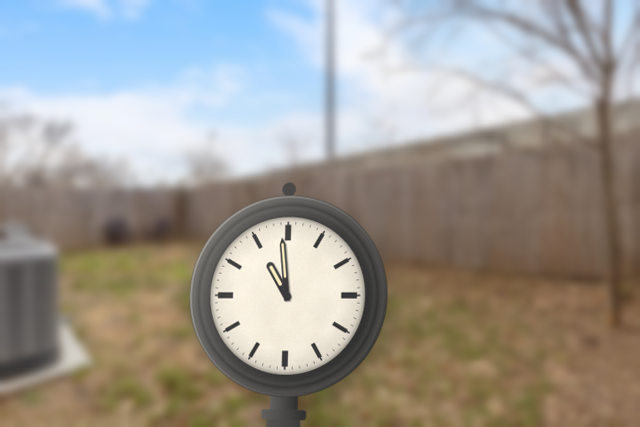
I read 10.59
